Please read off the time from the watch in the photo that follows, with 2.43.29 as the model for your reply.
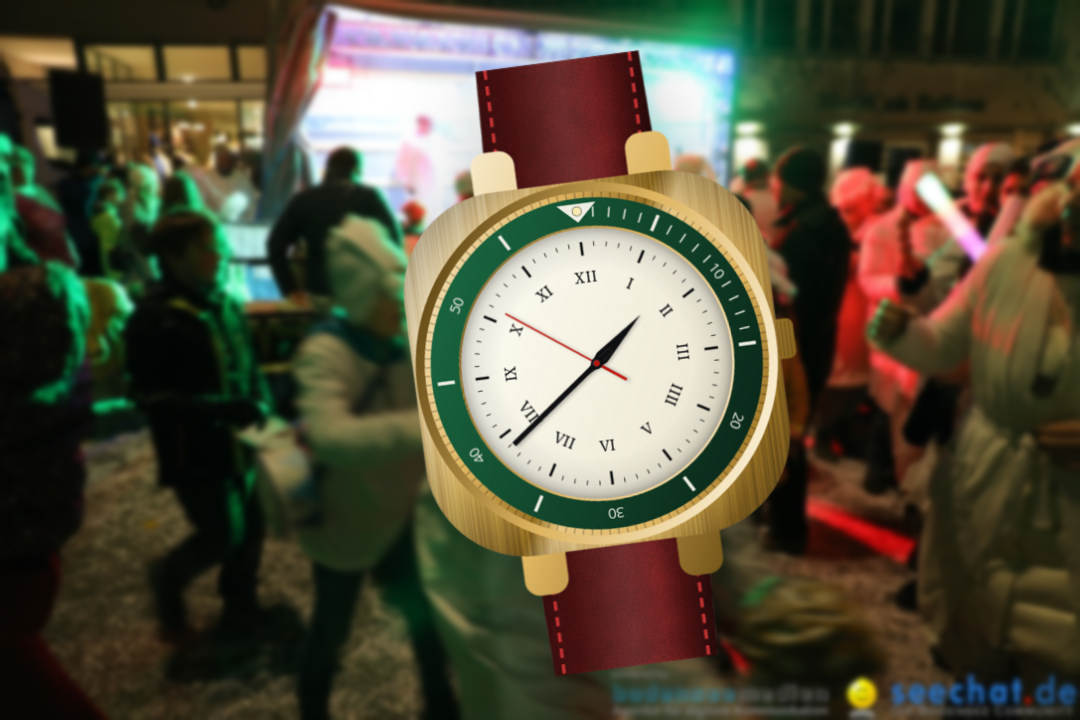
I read 1.38.51
